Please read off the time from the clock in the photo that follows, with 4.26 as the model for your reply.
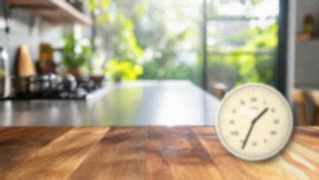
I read 1.34
